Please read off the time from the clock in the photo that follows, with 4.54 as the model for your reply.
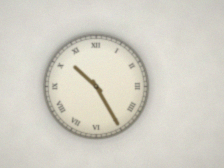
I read 10.25
